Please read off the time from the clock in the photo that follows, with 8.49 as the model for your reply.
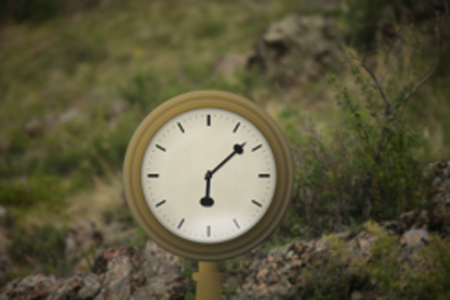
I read 6.08
